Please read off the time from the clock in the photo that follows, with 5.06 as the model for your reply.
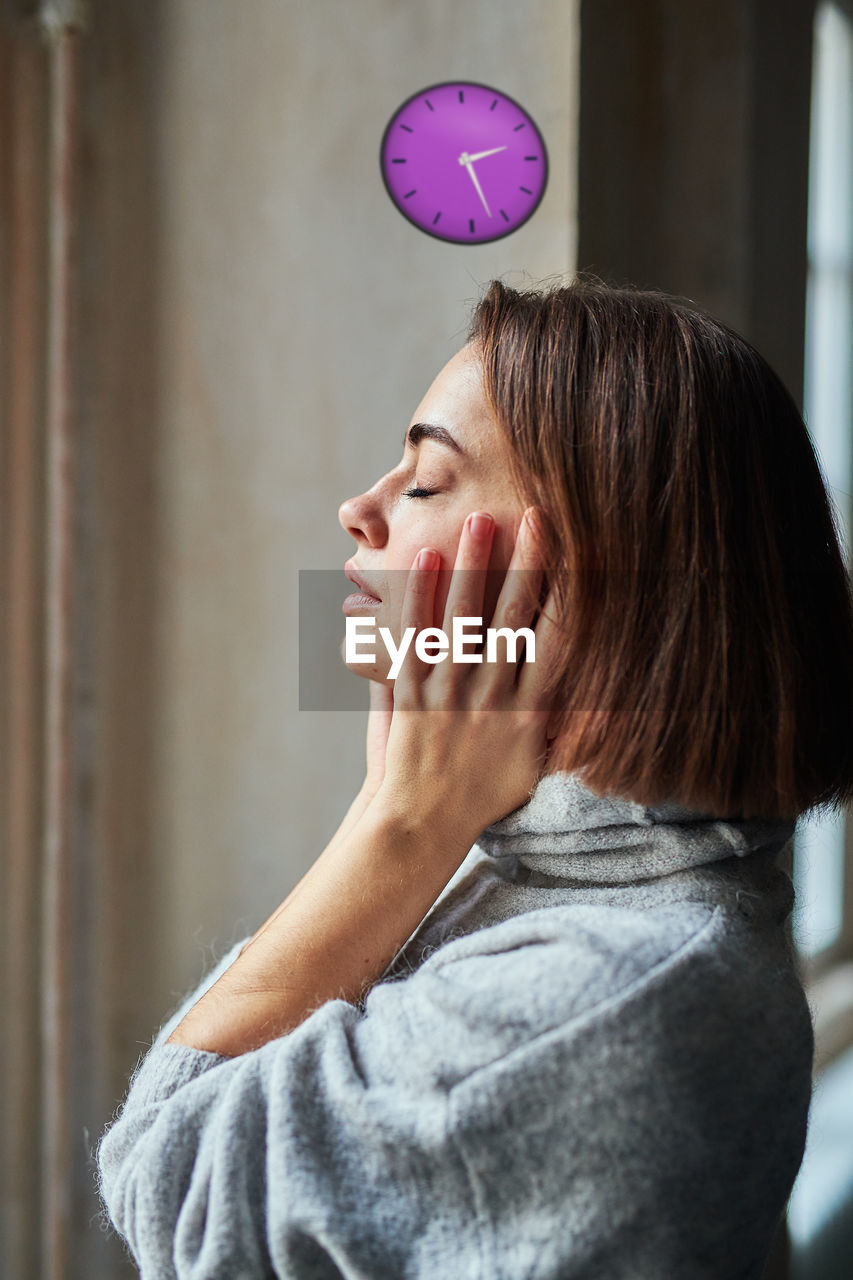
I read 2.27
